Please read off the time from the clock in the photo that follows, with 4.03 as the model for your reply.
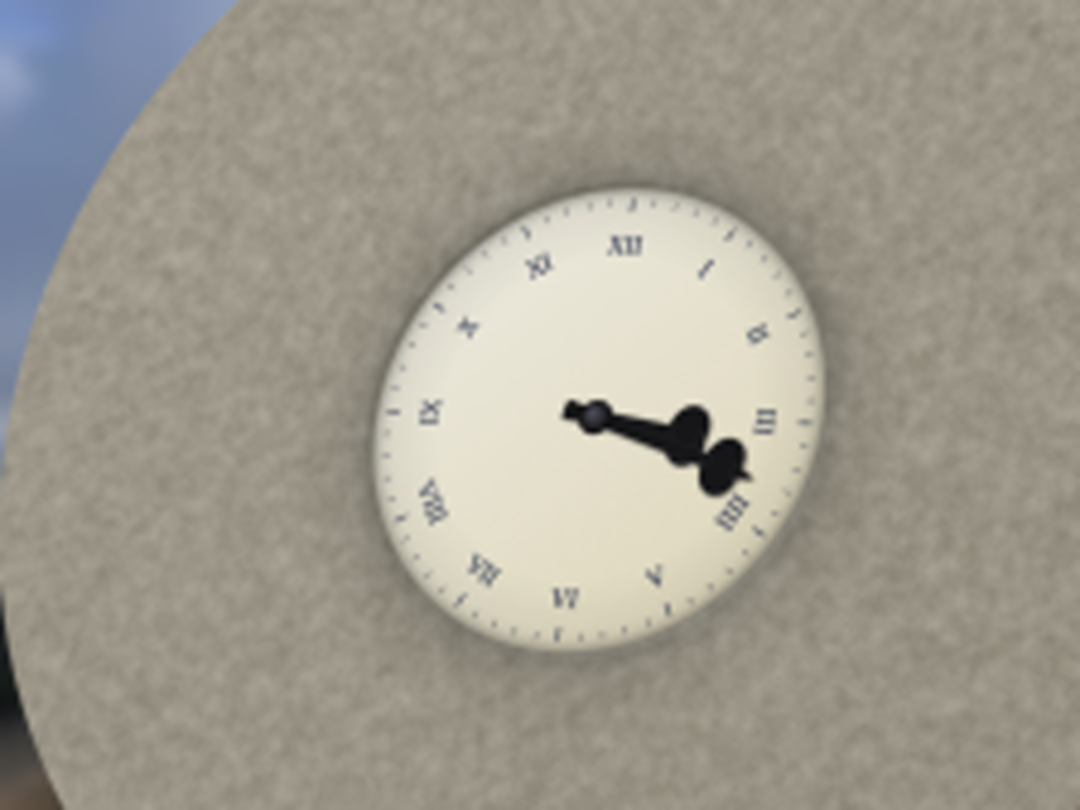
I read 3.18
